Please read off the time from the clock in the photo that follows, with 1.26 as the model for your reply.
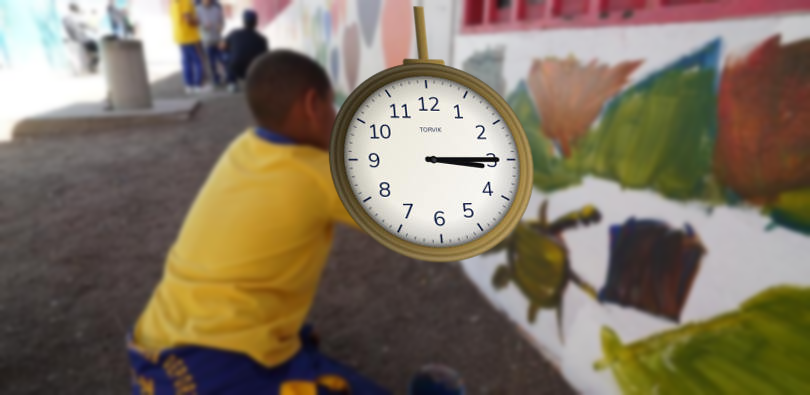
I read 3.15
